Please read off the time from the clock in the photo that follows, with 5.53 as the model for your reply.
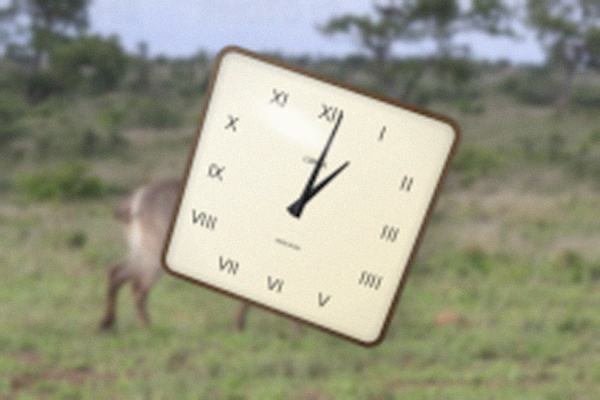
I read 1.01
